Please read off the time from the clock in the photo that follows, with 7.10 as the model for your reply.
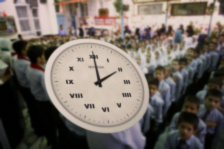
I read 2.00
